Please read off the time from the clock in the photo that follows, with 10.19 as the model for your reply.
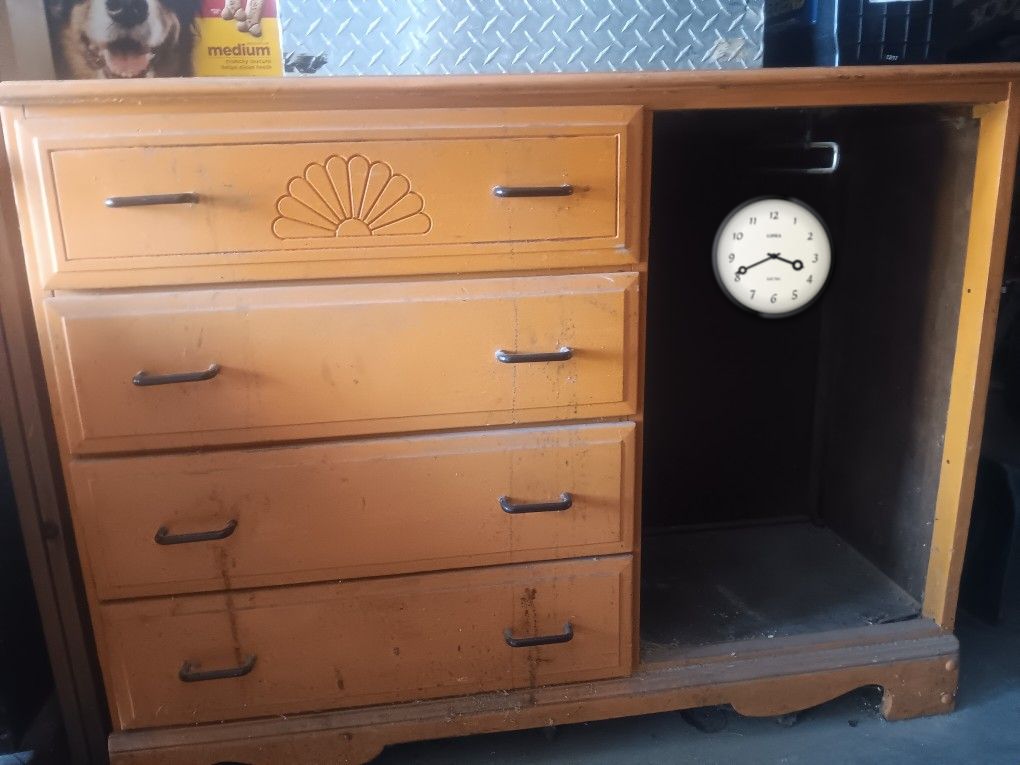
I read 3.41
